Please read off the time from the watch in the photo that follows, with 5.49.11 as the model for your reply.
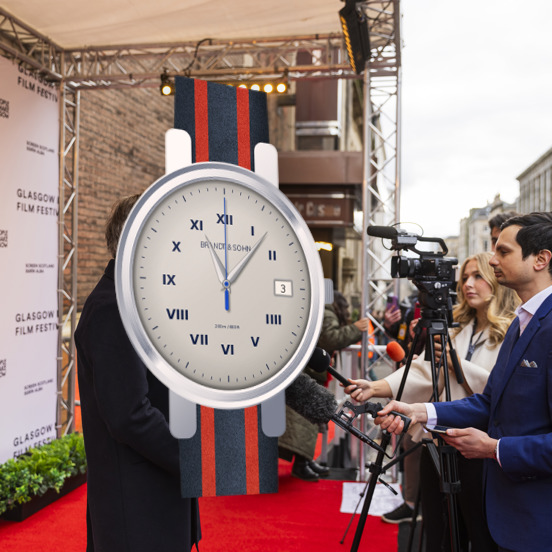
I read 11.07.00
